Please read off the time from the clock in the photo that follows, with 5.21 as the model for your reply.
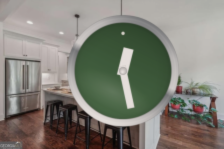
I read 12.28
